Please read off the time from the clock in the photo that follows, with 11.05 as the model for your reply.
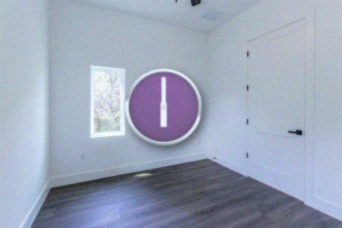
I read 6.00
